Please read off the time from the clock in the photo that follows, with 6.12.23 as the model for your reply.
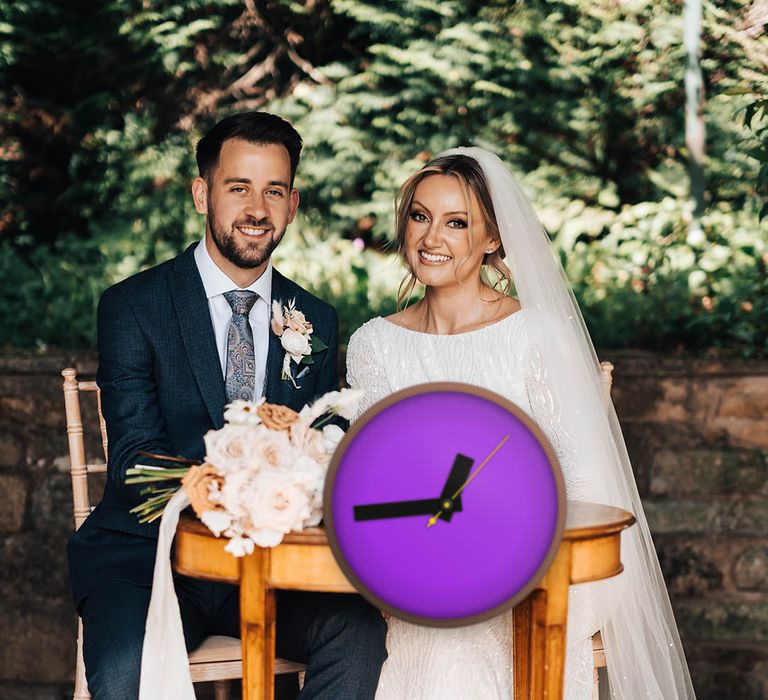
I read 12.44.07
